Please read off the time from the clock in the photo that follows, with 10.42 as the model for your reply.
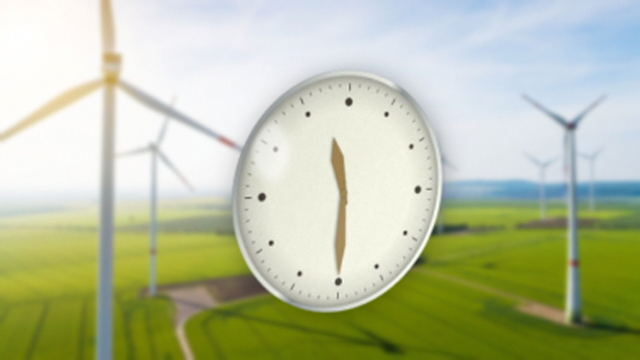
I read 11.30
